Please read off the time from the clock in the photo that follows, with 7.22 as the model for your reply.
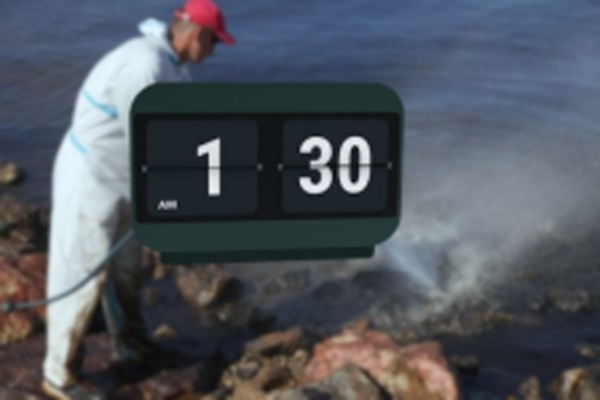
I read 1.30
